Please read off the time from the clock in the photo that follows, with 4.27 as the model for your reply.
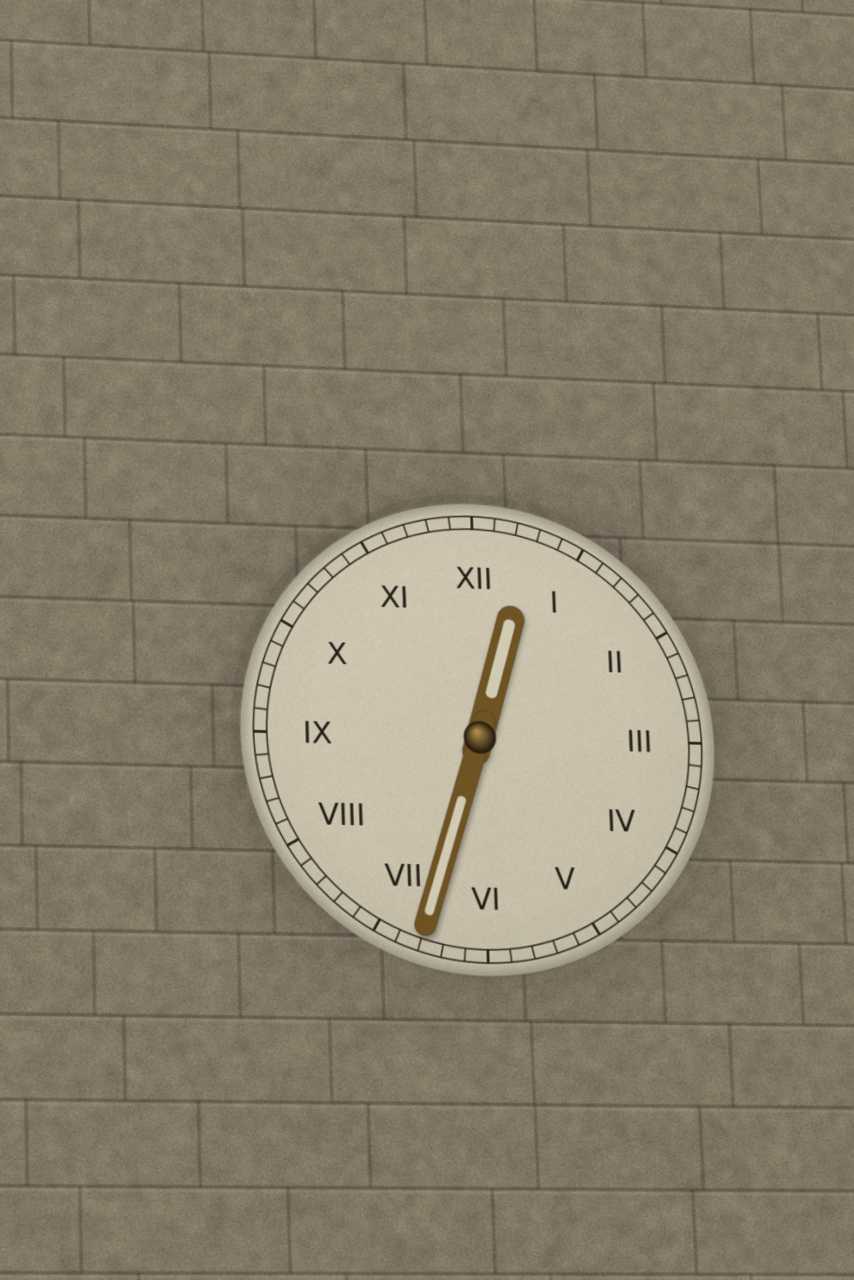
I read 12.33
